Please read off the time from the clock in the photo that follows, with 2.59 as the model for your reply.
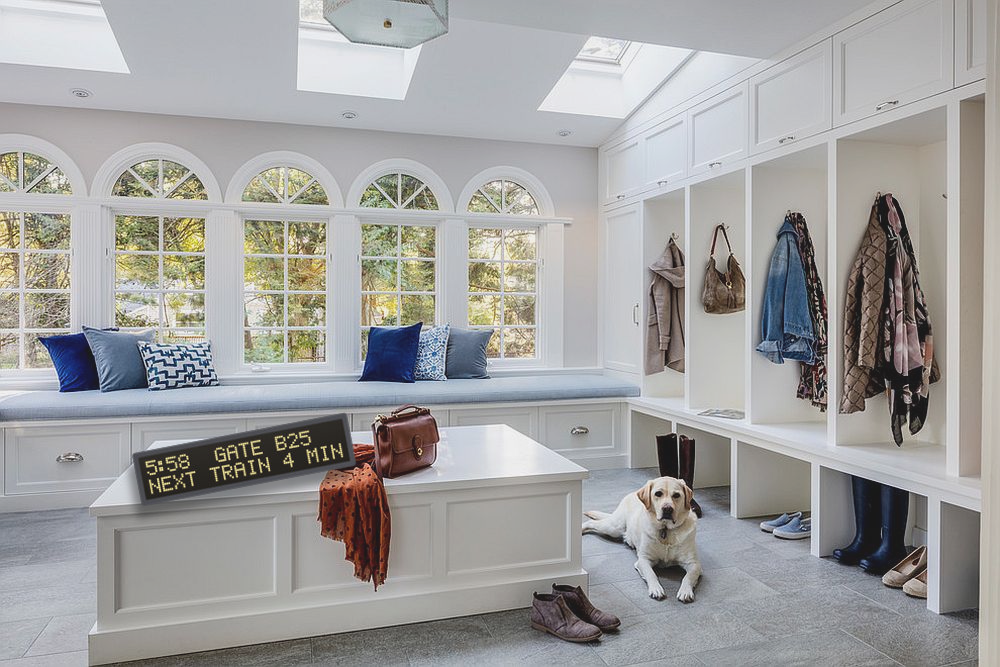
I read 5.58
